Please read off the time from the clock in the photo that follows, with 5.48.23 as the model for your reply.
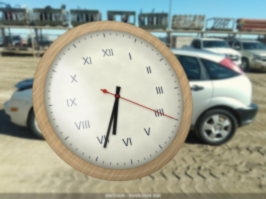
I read 6.34.20
